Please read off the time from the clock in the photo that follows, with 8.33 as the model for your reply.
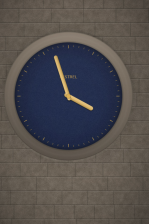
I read 3.57
